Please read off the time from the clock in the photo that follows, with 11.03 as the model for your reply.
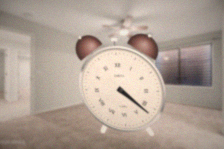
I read 4.22
